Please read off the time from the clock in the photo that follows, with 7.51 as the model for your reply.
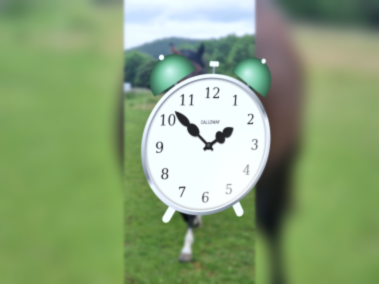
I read 1.52
